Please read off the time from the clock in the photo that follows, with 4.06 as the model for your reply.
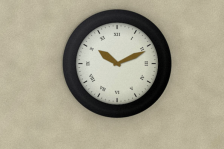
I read 10.11
